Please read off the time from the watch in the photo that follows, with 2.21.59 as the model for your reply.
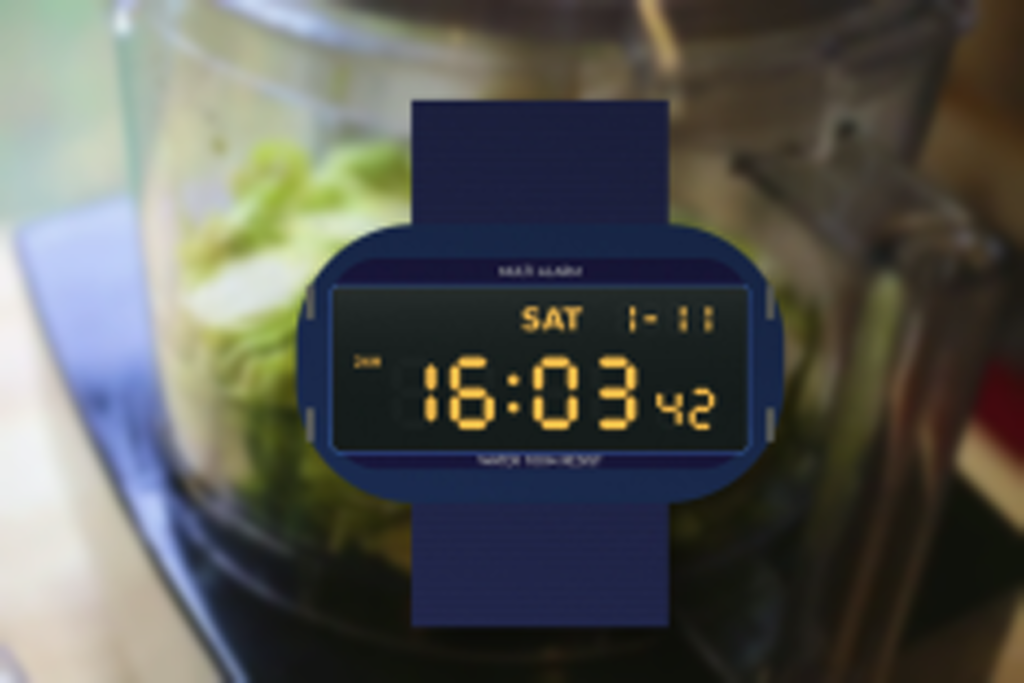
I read 16.03.42
